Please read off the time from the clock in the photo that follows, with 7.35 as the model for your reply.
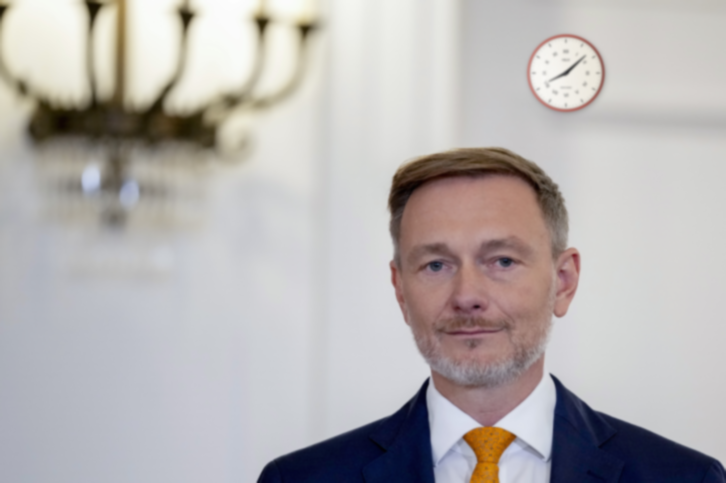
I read 8.08
